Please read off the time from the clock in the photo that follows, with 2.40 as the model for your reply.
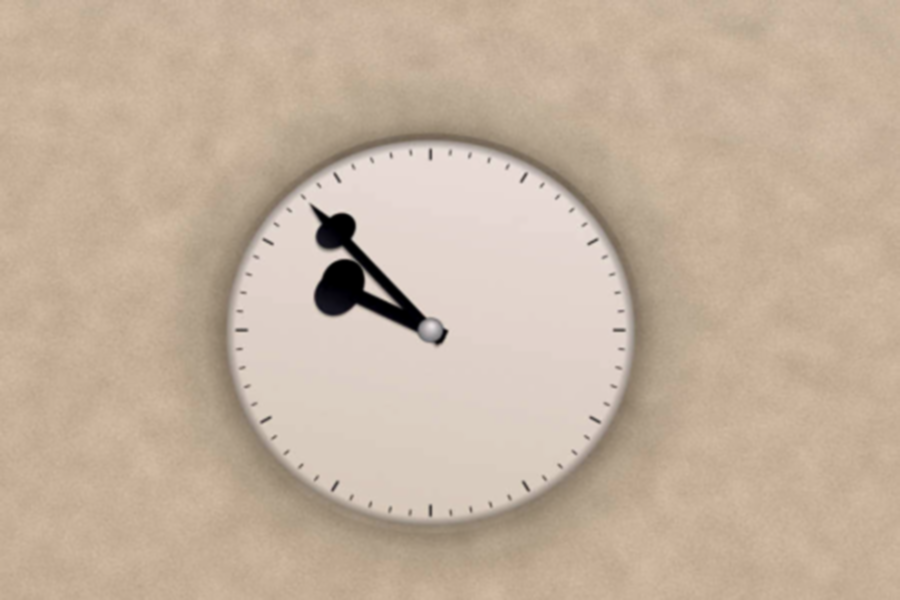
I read 9.53
